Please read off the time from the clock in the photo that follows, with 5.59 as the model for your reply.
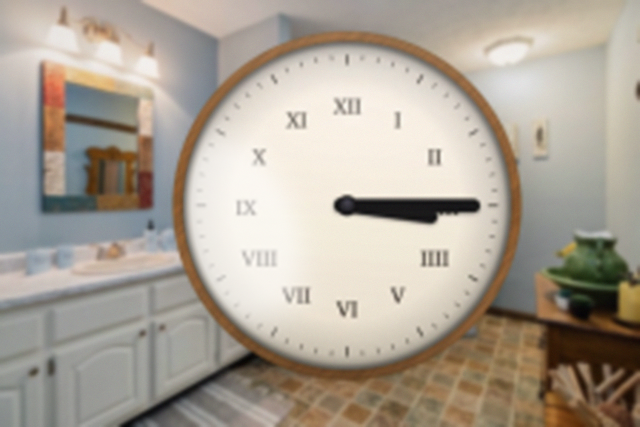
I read 3.15
